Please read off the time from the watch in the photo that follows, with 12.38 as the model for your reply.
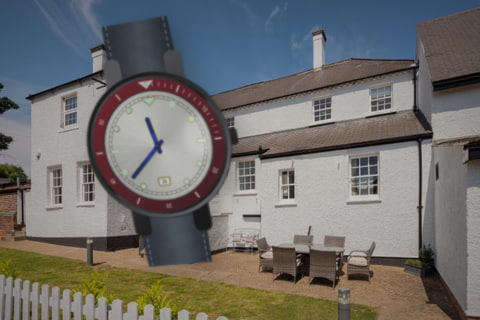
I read 11.38
